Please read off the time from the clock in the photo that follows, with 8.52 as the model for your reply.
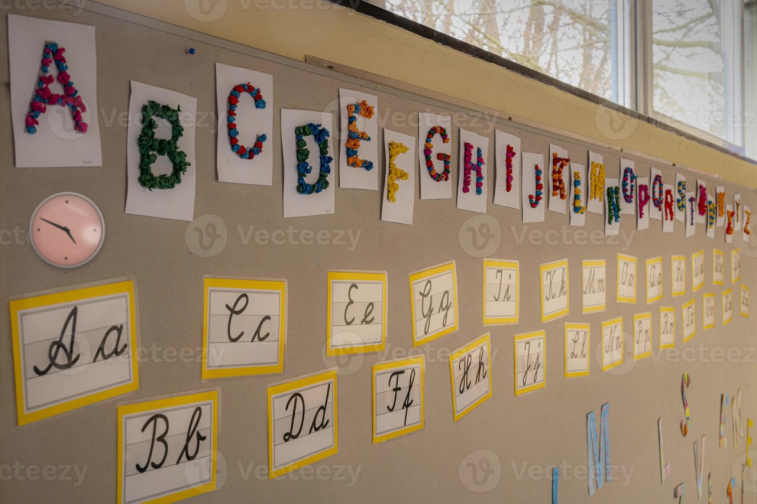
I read 4.49
